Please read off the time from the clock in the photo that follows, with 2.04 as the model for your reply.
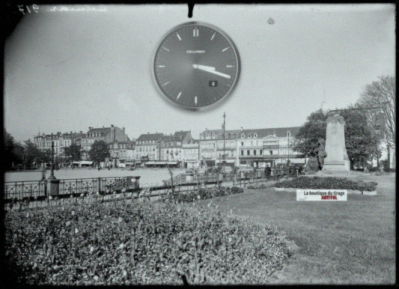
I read 3.18
